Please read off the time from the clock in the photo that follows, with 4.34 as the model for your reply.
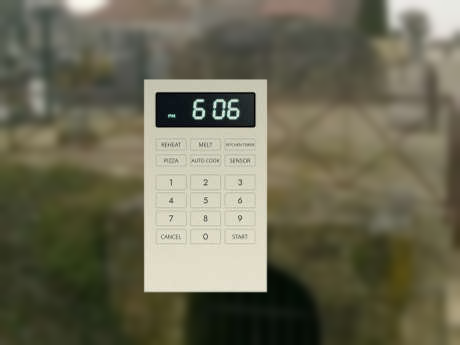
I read 6.06
